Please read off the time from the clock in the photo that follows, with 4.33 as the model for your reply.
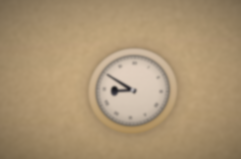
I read 8.50
